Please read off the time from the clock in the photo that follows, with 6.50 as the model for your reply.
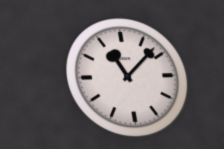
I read 11.08
